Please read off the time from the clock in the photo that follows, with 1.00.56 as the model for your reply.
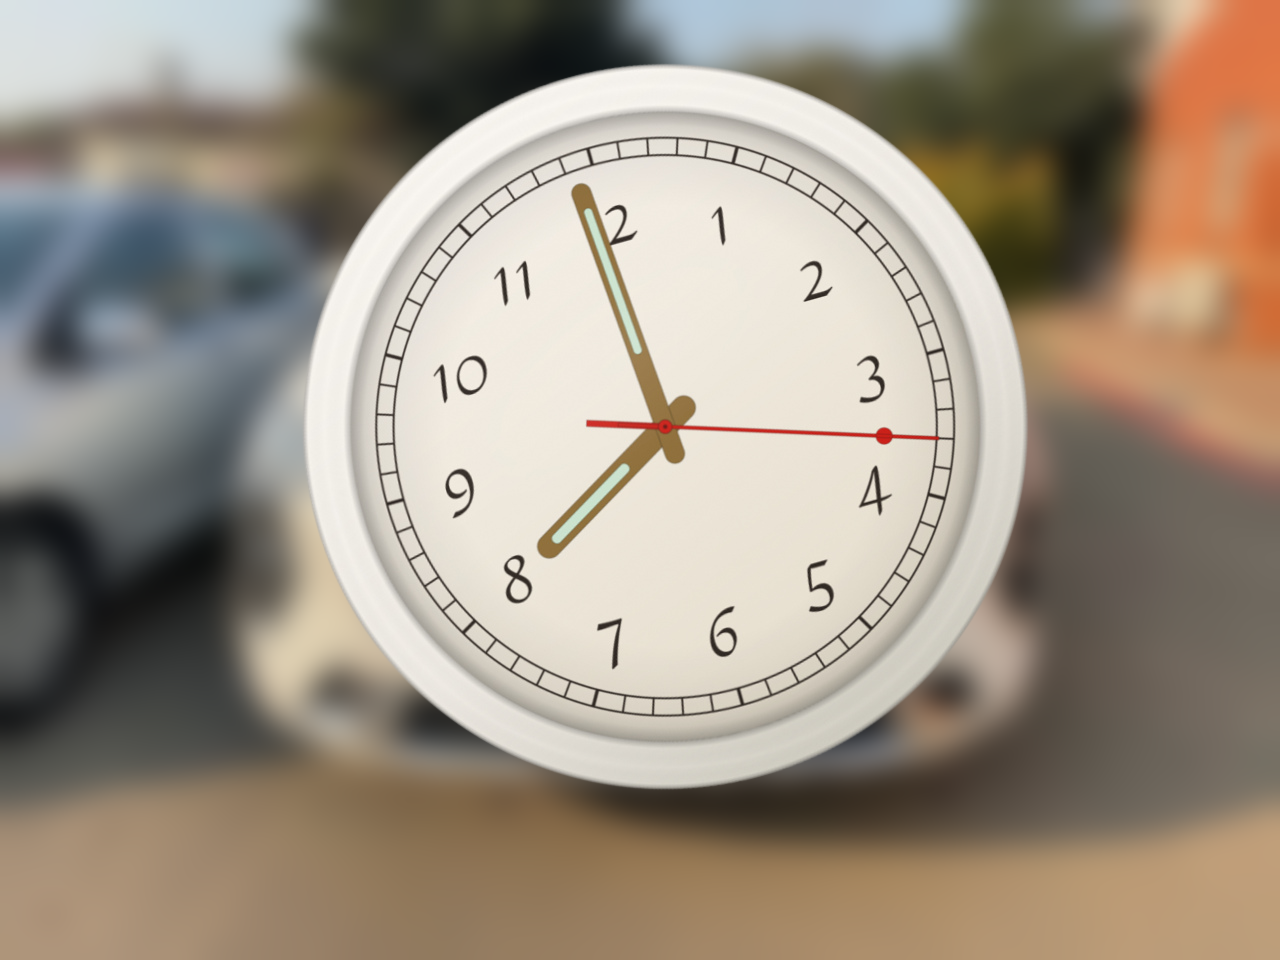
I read 7.59.18
